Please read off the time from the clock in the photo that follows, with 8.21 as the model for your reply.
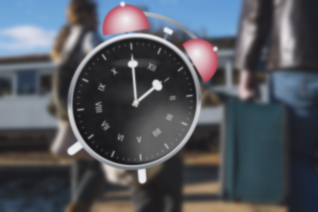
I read 12.55
